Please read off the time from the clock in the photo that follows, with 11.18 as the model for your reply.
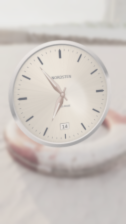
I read 6.54
